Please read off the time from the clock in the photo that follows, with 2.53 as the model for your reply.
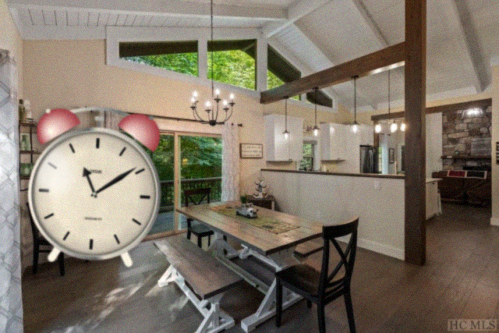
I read 11.09
